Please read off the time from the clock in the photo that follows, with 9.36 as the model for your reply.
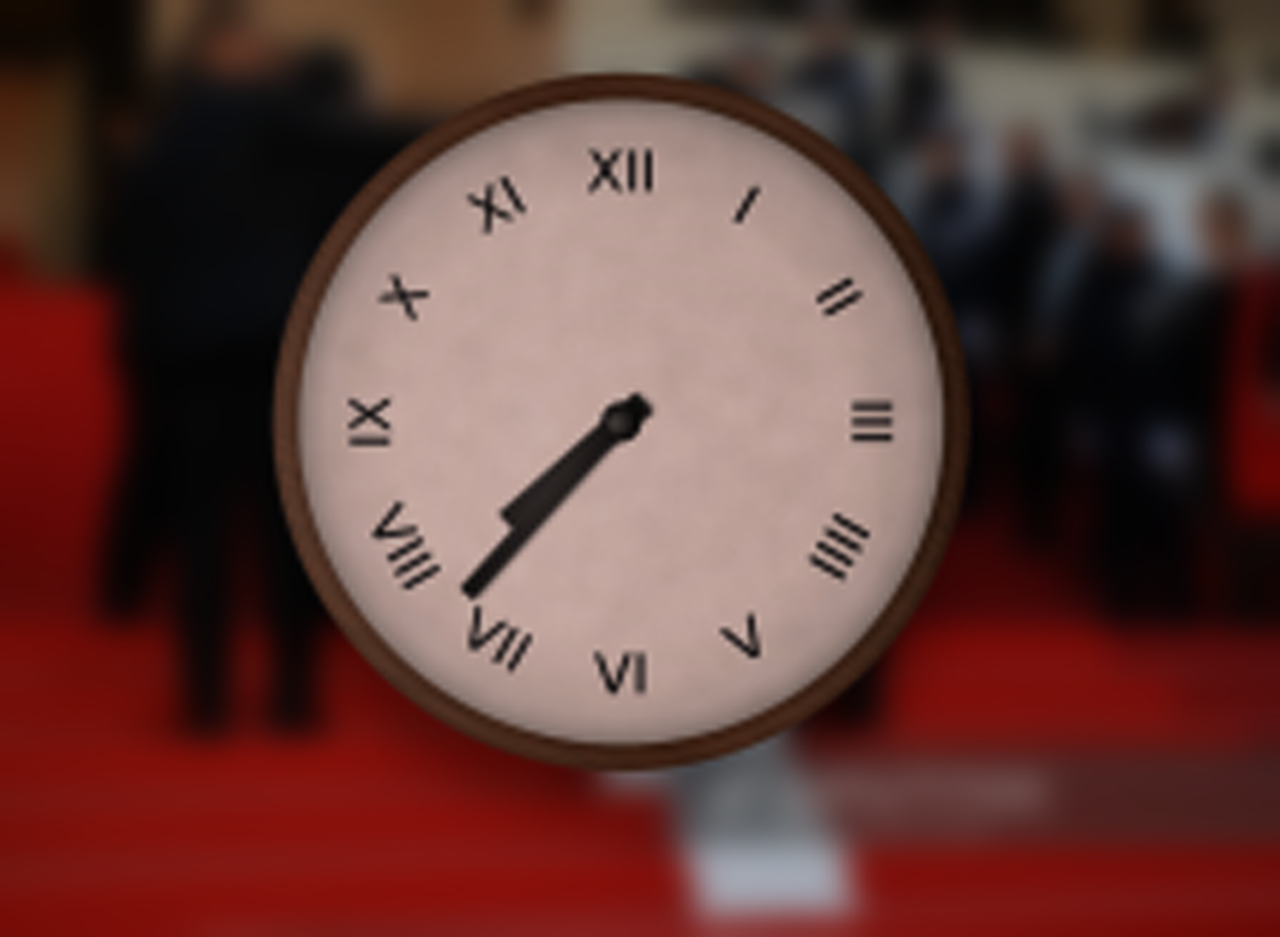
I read 7.37
